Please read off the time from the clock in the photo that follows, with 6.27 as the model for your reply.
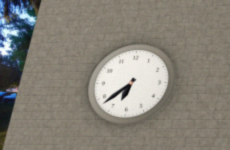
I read 6.38
